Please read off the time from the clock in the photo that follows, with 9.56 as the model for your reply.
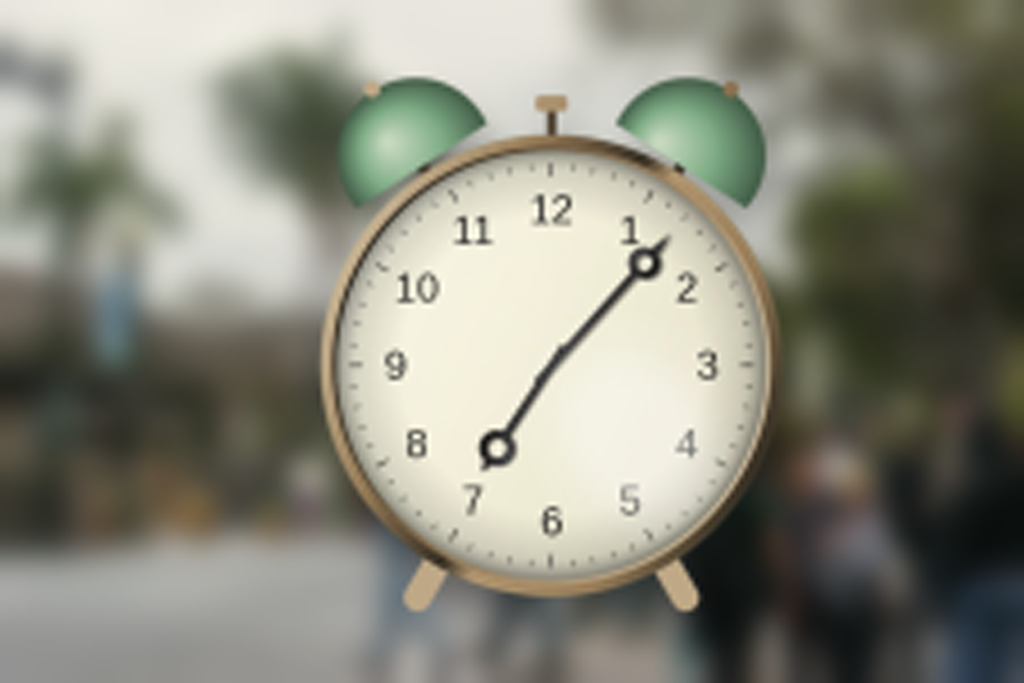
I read 7.07
